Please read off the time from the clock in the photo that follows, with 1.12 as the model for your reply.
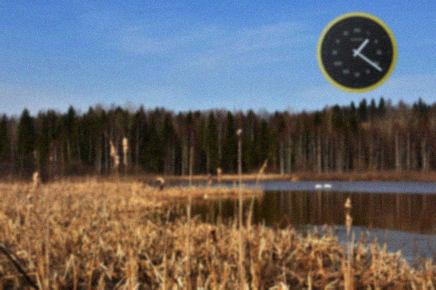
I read 1.21
